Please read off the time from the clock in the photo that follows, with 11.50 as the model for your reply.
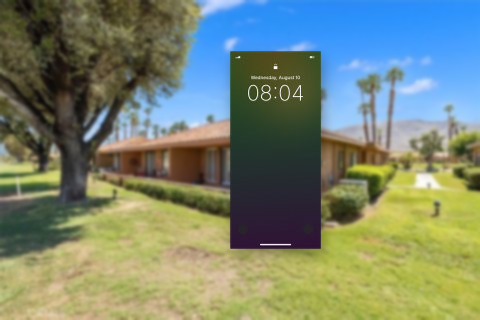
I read 8.04
